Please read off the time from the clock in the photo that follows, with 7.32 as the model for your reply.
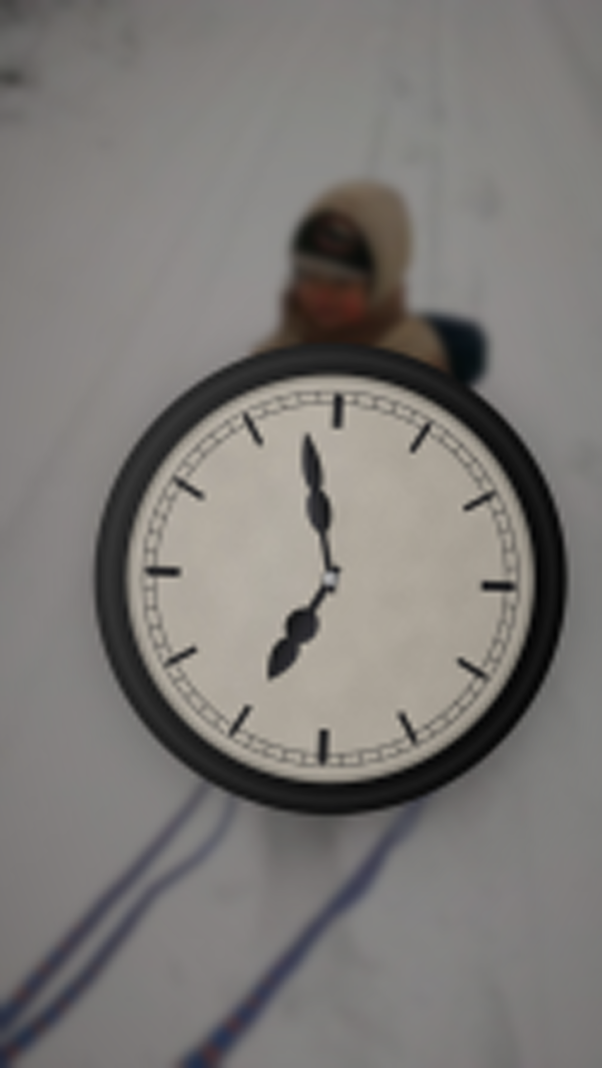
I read 6.58
